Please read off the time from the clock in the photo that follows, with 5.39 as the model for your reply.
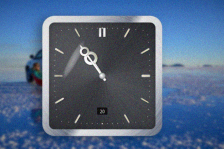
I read 10.54
